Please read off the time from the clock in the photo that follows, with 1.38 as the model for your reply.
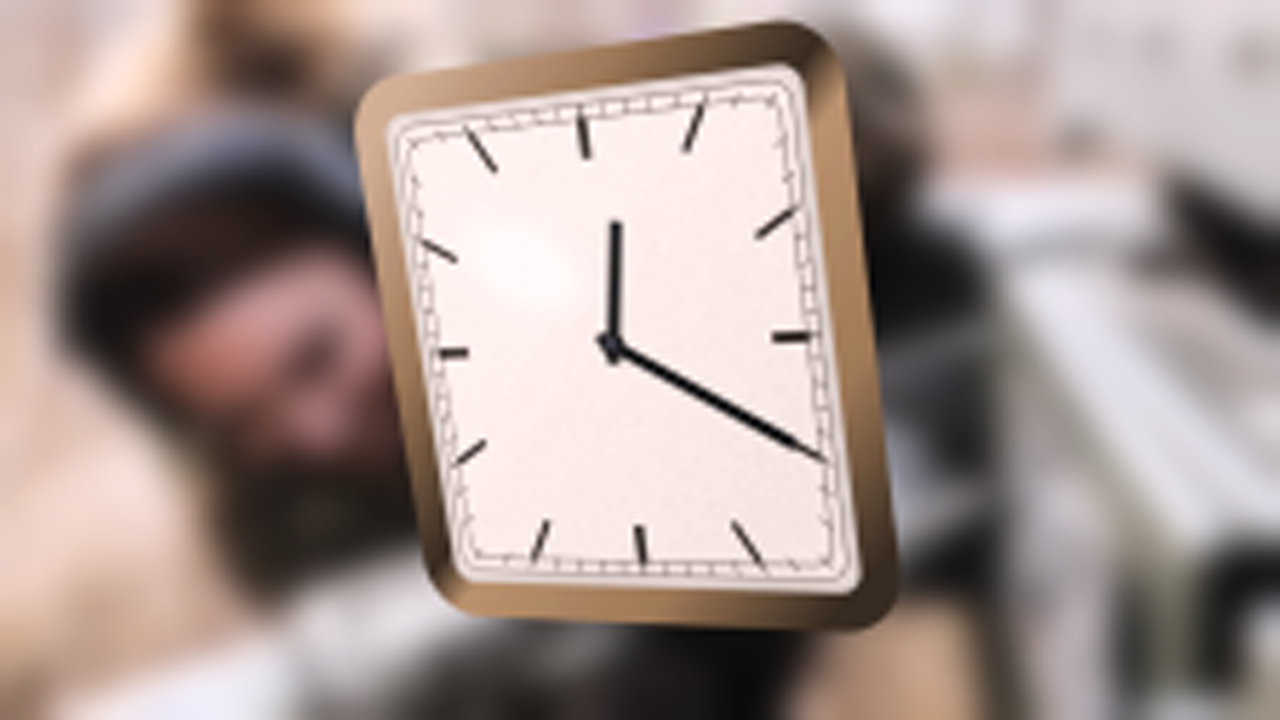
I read 12.20
